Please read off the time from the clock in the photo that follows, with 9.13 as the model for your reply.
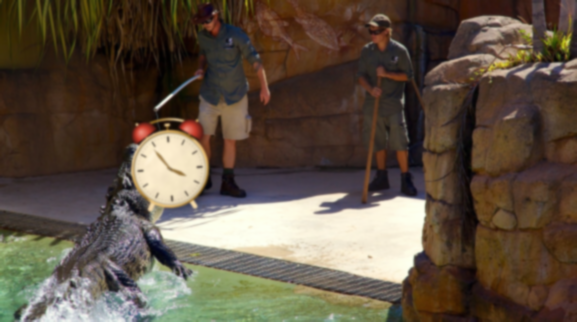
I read 3.54
